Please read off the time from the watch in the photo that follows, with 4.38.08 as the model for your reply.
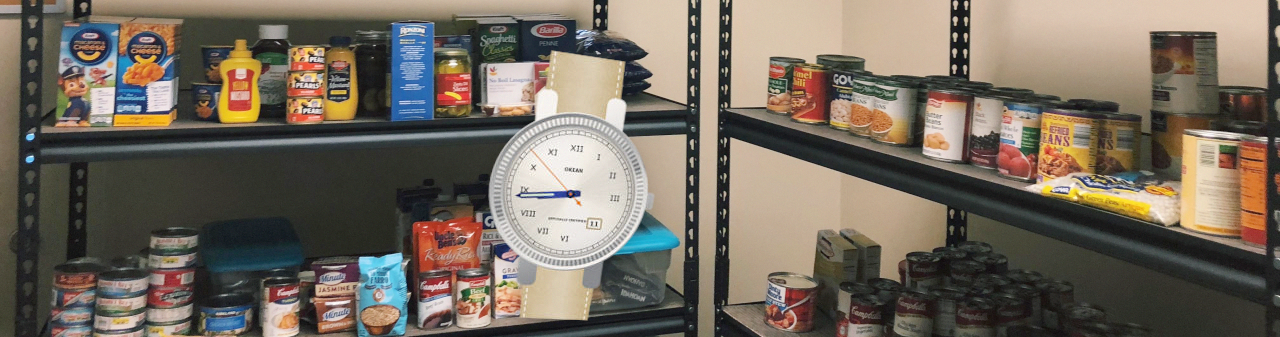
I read 8.43.52
